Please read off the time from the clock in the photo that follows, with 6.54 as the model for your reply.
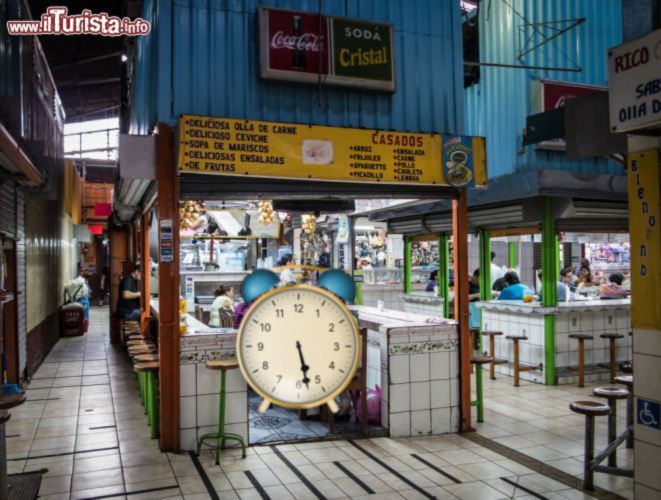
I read 5.28
